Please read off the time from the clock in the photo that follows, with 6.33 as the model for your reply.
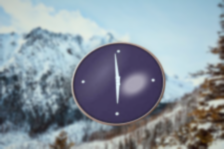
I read 5.59
